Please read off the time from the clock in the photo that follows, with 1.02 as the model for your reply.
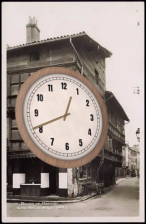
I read 12.41
